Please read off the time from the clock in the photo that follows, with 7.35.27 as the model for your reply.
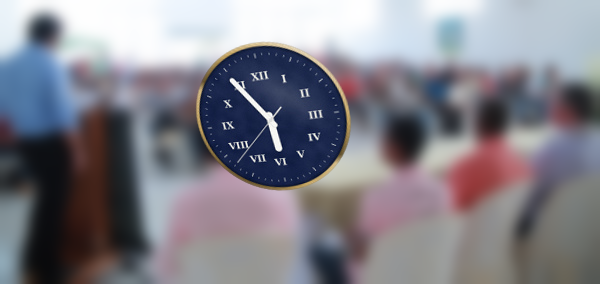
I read 5.54.38
